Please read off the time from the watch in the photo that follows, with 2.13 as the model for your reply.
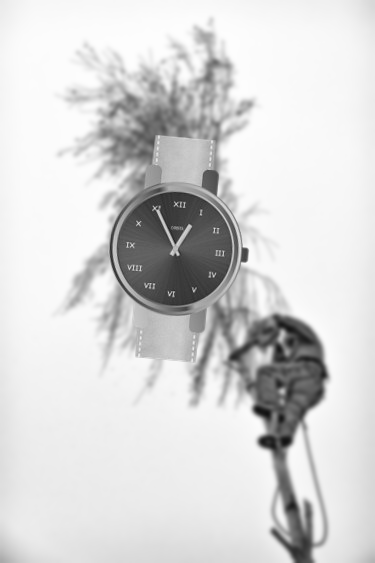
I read 12.55
